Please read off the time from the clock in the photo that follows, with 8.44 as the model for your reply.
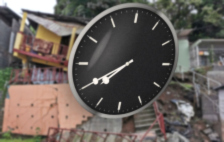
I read 7.40
